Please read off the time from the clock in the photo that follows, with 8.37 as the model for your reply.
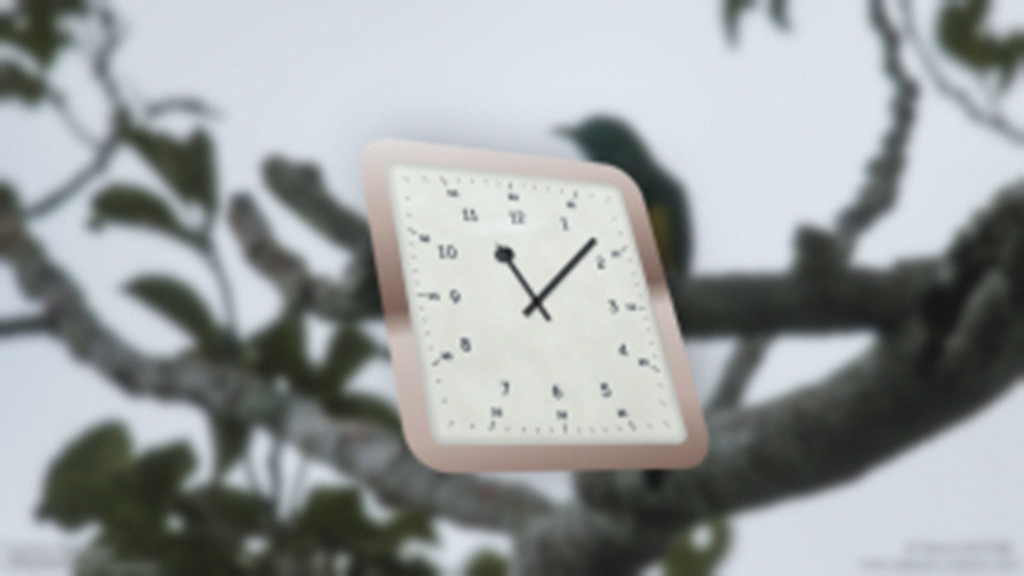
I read 11.08
